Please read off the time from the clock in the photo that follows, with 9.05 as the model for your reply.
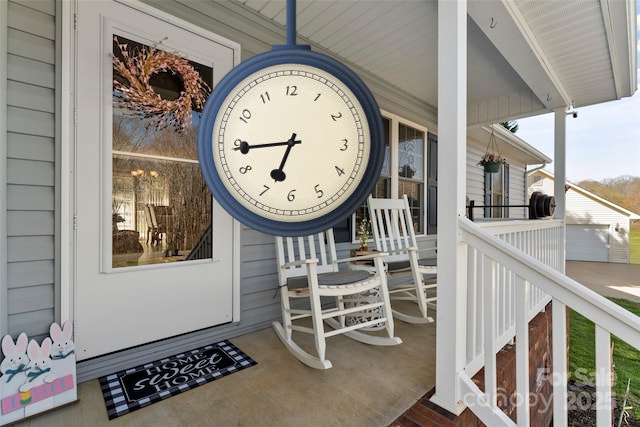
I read 6.44
